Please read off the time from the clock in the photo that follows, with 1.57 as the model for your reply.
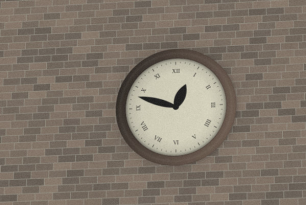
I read 12.48
